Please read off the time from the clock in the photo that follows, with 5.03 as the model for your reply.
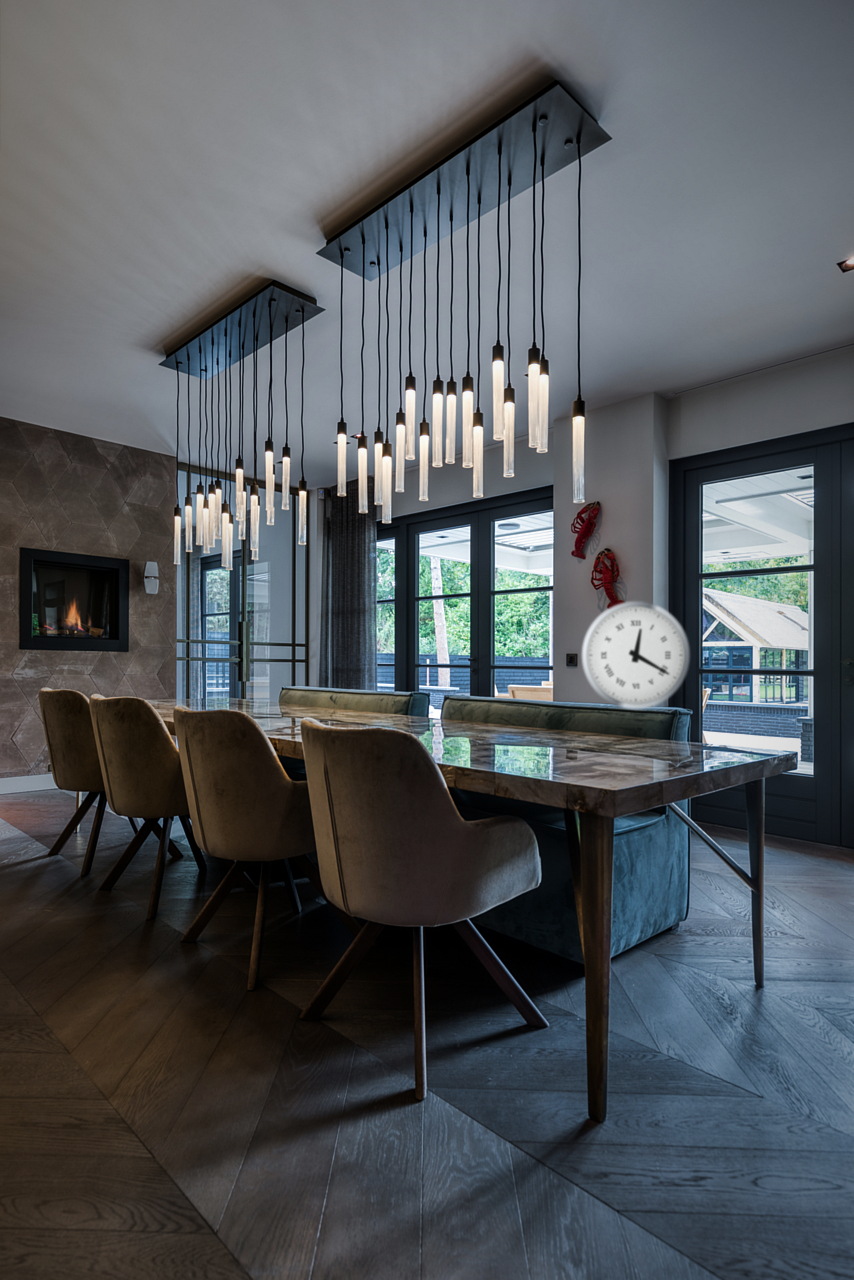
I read 12.20
